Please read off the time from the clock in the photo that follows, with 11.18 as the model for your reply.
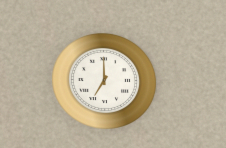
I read 7.00
